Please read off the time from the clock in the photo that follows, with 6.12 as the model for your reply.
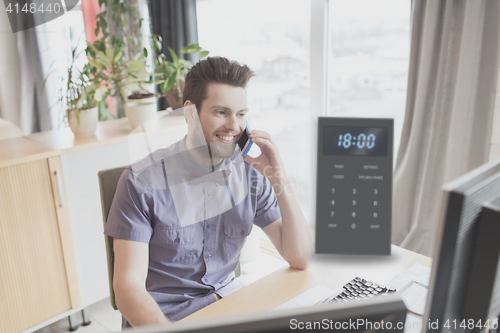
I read 18.00
